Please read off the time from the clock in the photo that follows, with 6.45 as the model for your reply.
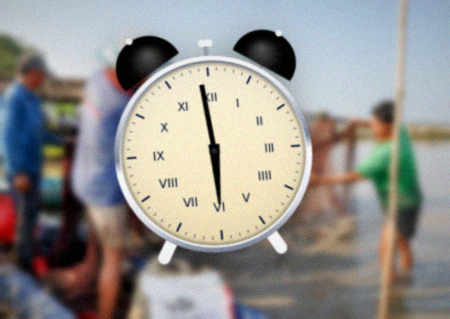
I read 5.59
